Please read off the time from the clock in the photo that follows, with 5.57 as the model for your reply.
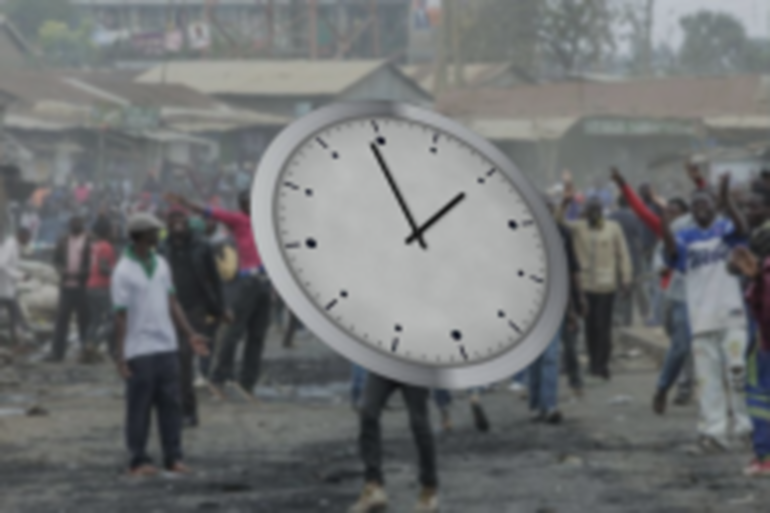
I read 1.59
